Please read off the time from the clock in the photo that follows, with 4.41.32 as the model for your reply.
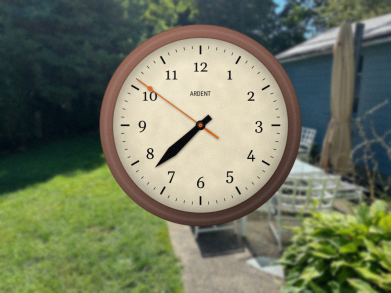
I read 7.37.51
